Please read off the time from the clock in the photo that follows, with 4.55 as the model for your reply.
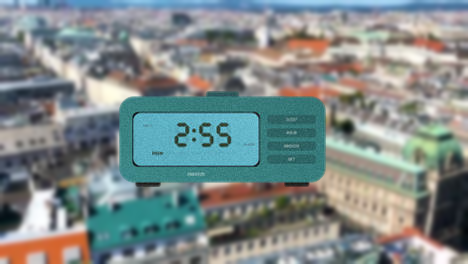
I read 2.55
